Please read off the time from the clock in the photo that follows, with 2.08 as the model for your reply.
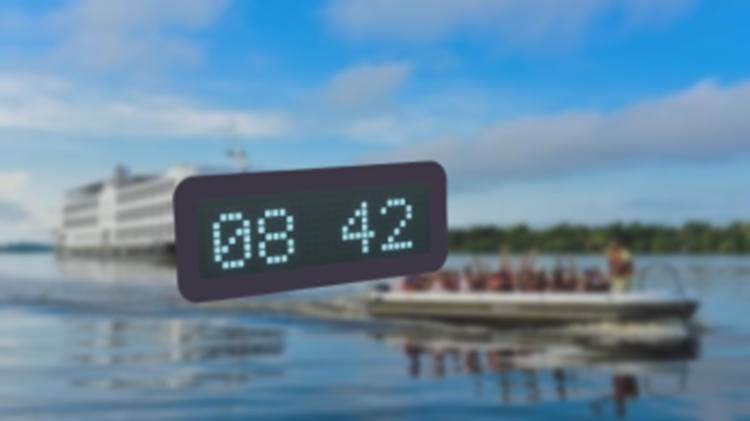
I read 8.42
